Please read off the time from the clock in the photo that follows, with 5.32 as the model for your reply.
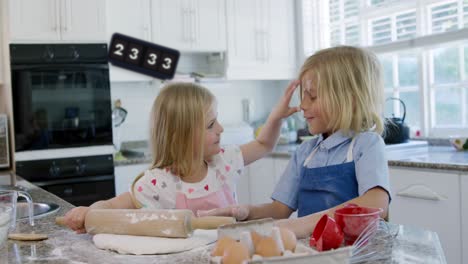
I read 23.33
